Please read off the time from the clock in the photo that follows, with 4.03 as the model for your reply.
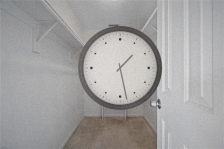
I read 1.28
